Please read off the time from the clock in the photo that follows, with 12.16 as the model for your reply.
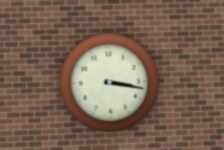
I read 3.17
